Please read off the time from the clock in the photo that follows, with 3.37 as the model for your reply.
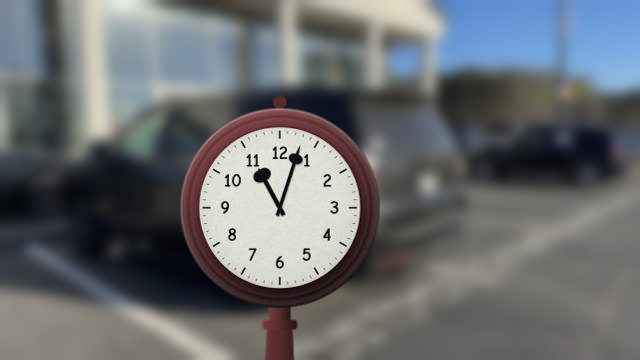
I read 11.03
